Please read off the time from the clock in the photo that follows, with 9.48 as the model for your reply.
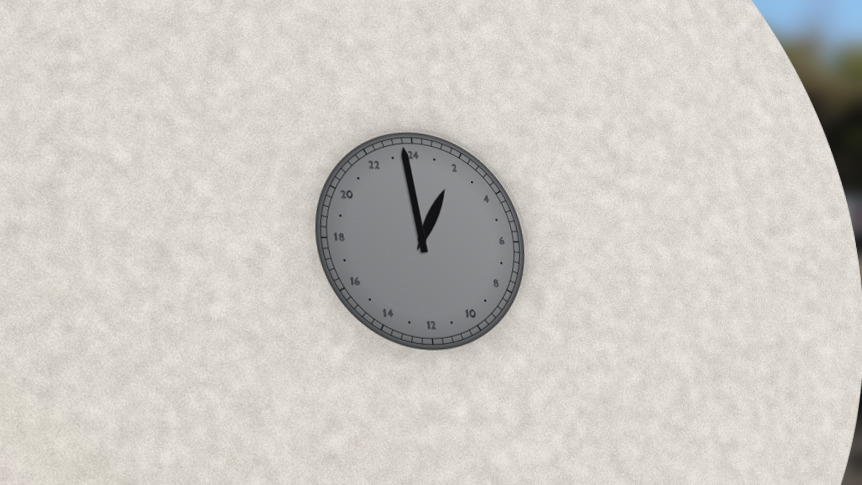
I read 1.59
